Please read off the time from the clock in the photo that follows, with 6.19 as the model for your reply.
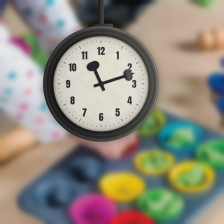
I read 11.12
